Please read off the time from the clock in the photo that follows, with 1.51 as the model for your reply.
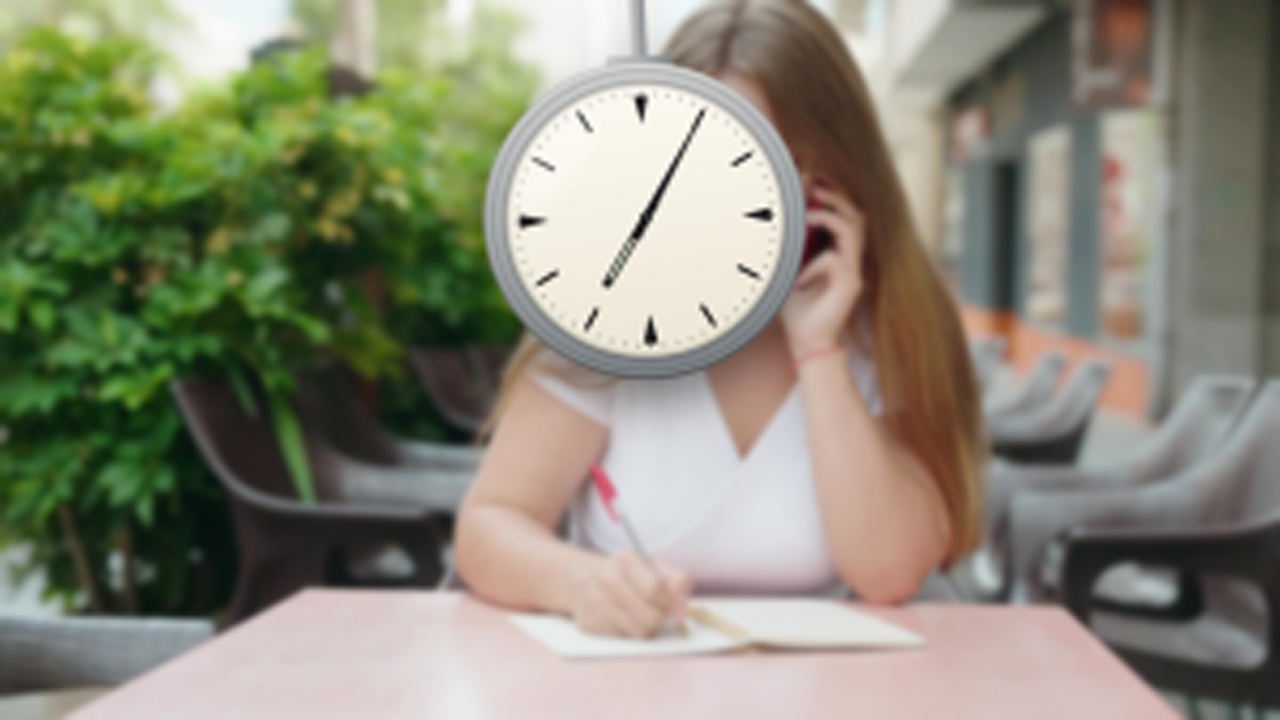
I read 7.05
